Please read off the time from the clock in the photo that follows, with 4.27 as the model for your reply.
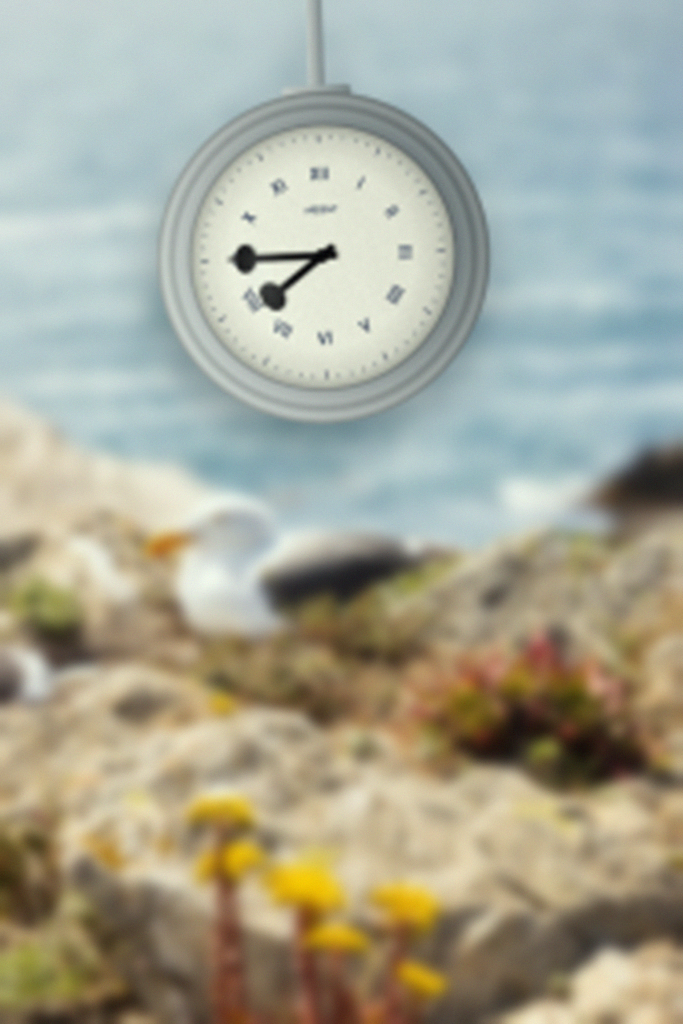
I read 7.45
